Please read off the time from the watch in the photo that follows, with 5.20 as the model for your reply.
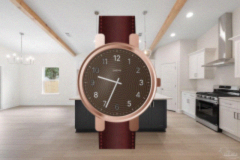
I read 9.34
